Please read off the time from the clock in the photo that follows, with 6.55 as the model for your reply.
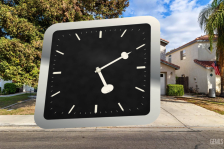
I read 5.10
